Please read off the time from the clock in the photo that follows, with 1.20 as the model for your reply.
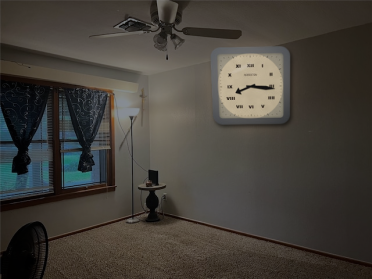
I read 8.16
